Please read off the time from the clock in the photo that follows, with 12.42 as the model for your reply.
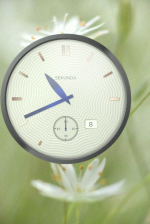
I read 10.41
